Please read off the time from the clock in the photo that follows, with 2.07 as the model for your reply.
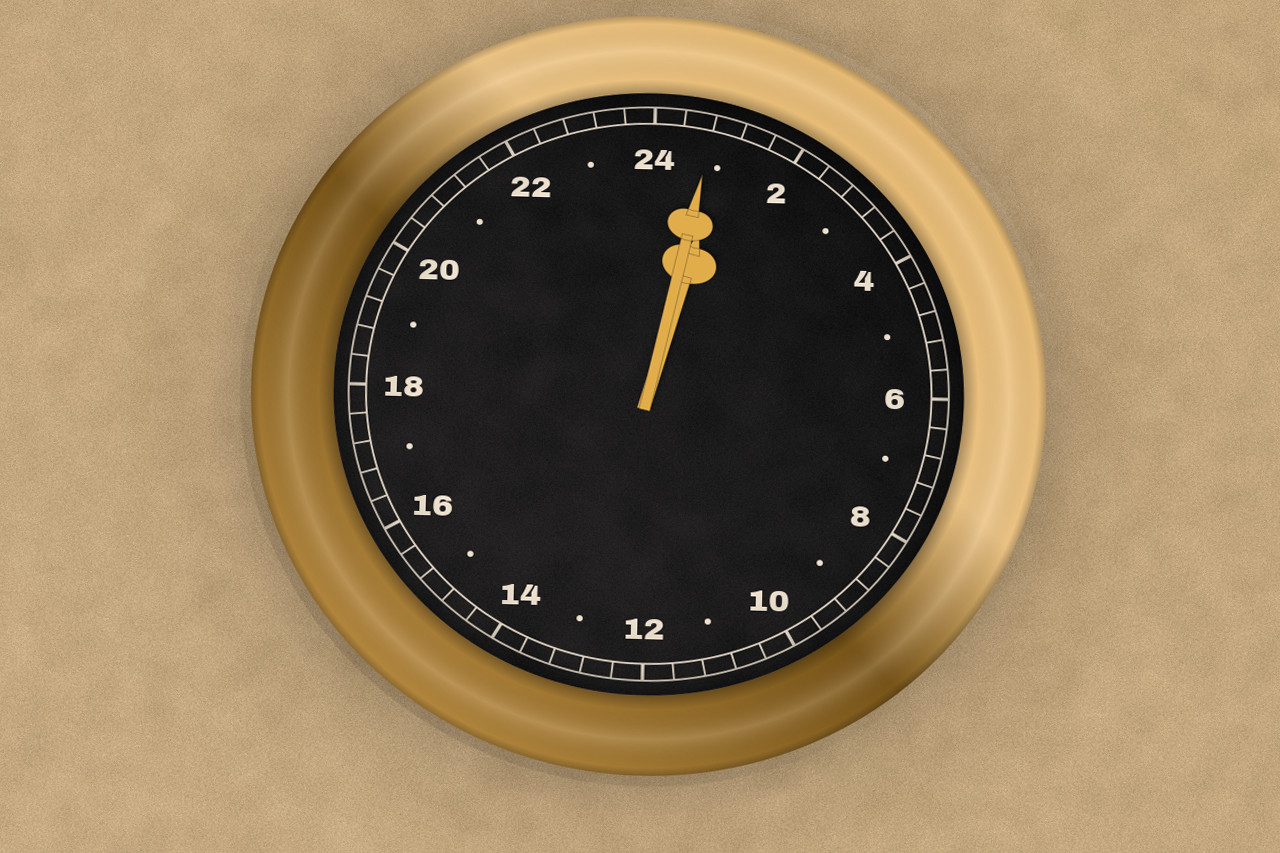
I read 1.02
